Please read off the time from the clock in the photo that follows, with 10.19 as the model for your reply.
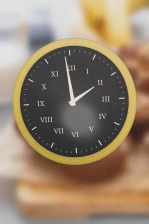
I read 1.59
